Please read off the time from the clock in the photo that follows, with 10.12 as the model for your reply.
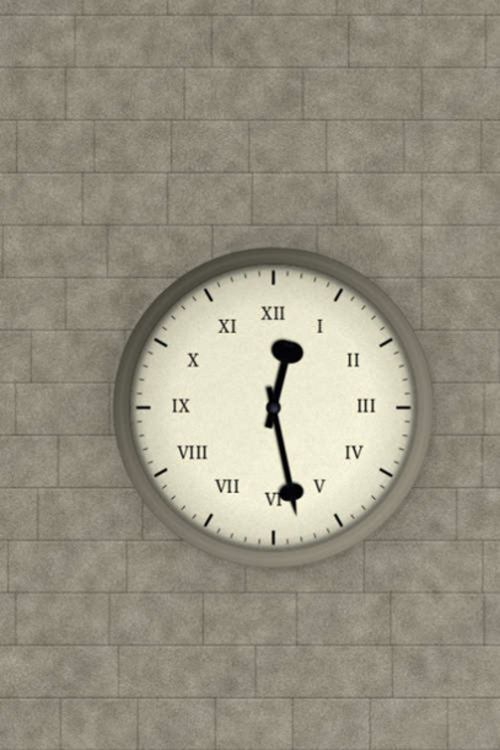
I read 12.28
